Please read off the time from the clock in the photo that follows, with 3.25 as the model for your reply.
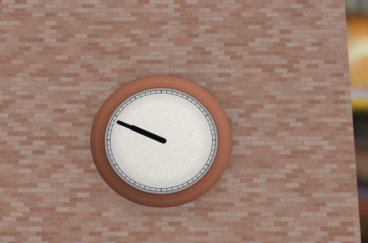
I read 9.49
